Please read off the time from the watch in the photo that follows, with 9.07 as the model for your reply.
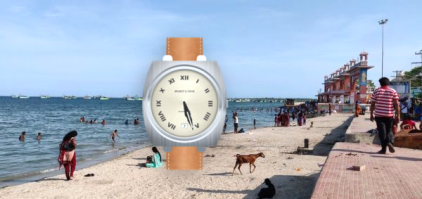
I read 5.27
